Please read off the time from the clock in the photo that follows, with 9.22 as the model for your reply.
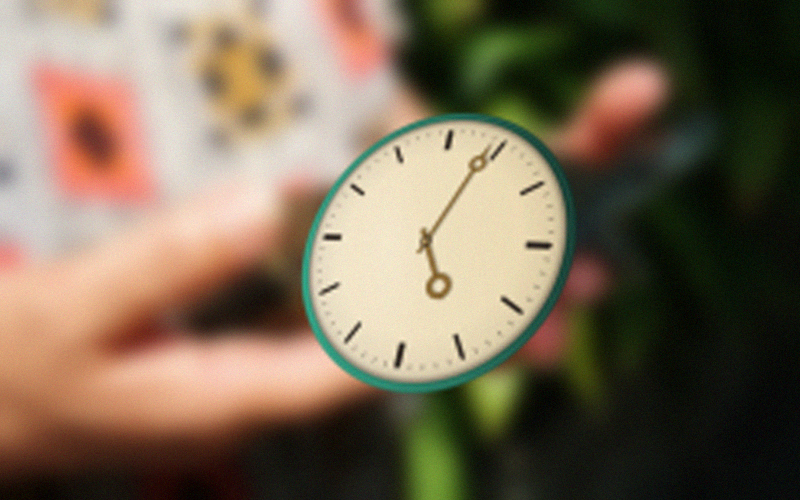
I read 5.04
